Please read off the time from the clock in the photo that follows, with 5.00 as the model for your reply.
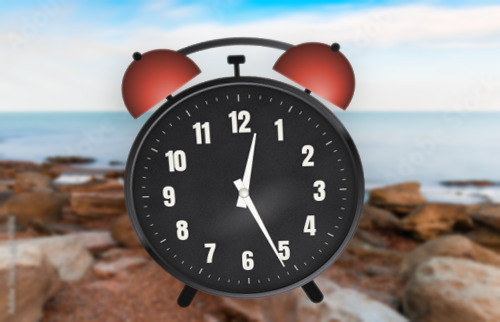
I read 12.26
